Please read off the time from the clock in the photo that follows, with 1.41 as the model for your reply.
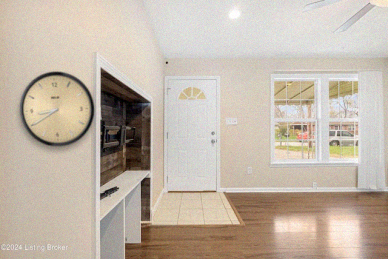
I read 8.40
